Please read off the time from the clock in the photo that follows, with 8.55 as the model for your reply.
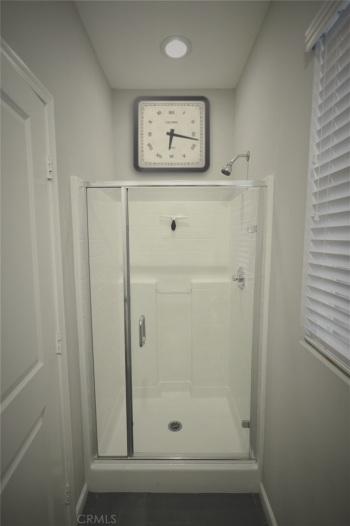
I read 6.17
